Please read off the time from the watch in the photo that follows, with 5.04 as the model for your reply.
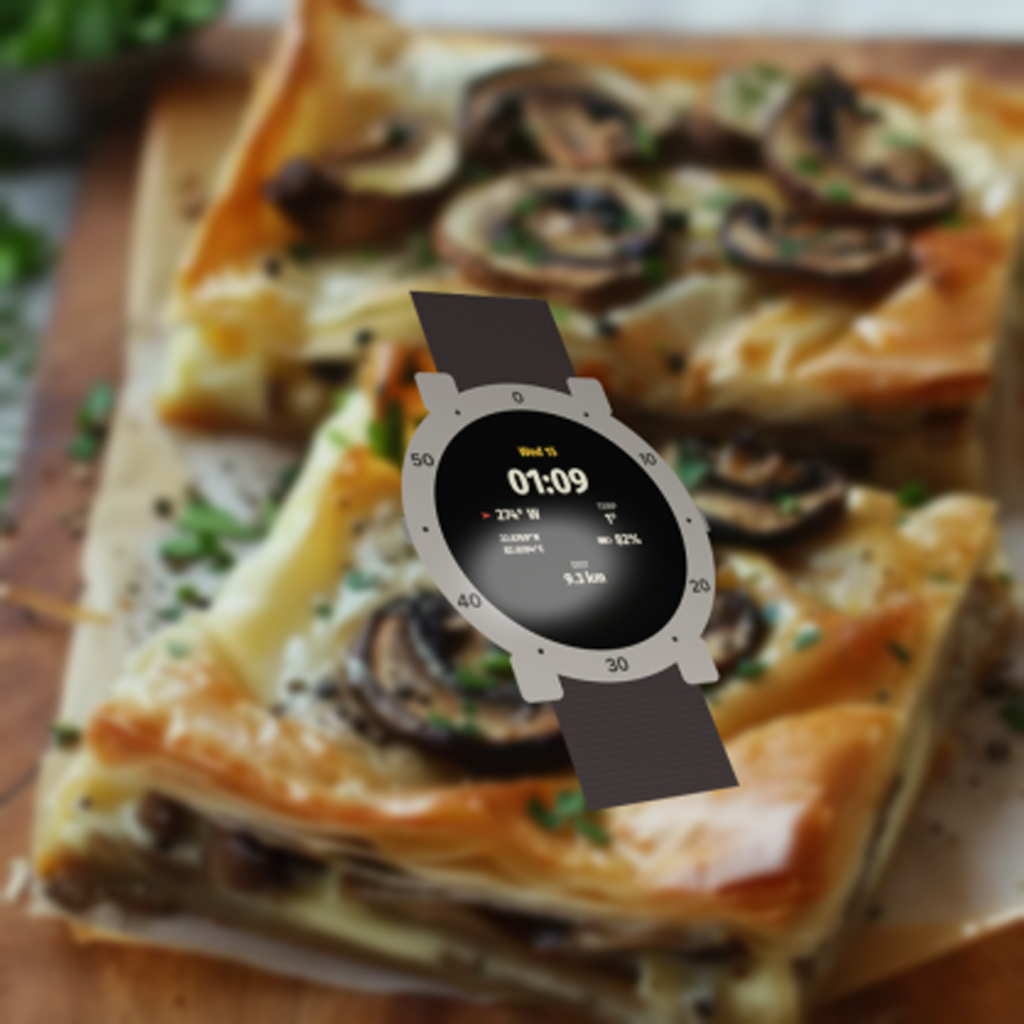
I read 1.09
